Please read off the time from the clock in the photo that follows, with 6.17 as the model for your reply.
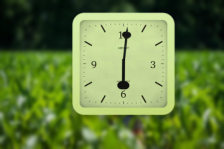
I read 6.01
